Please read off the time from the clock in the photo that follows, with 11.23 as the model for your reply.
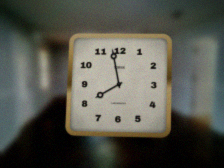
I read 7.58
